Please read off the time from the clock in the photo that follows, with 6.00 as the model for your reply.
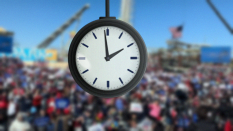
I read 1.59
